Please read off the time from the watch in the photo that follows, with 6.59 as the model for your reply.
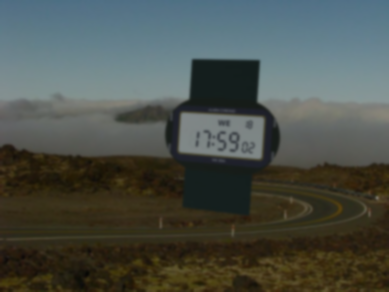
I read 17.59
